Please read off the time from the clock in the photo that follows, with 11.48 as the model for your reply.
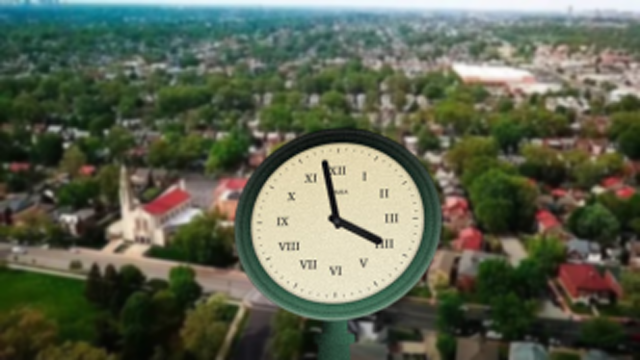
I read 3.58
